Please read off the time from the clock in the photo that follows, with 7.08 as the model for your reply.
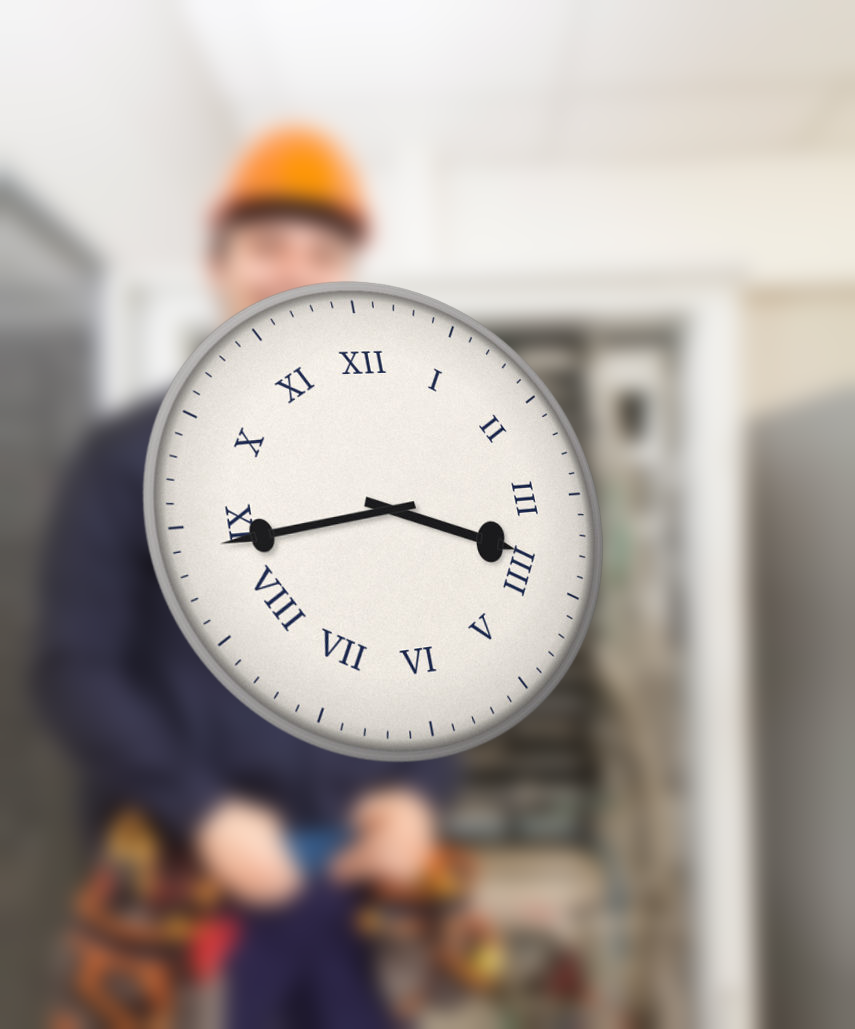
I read 3.44
